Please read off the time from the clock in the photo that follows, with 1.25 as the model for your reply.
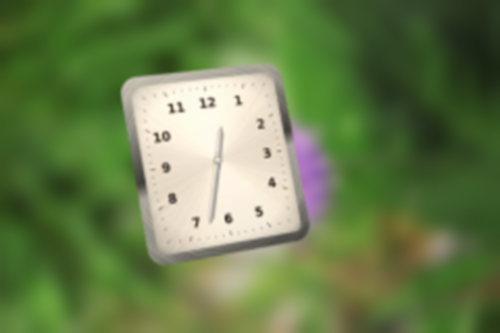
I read 12.33
